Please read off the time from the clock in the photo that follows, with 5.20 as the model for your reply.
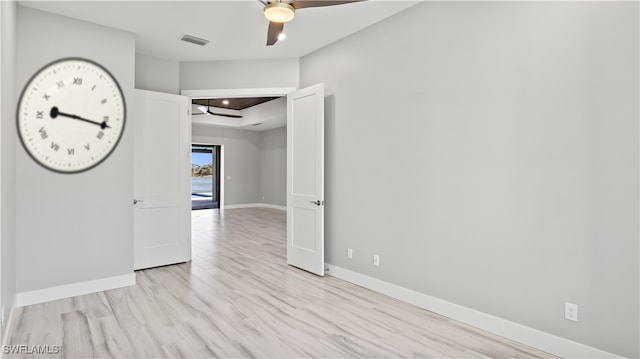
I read 9.17
